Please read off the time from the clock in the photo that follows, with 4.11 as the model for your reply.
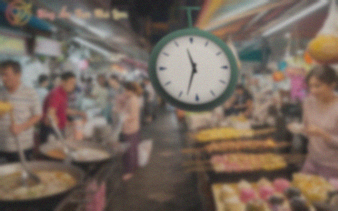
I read 11.33
